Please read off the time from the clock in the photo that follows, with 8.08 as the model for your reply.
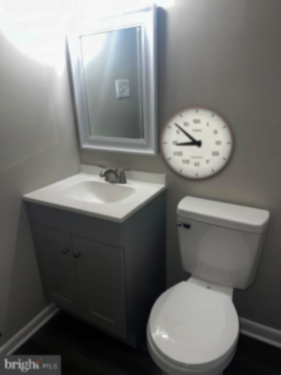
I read 8.52
